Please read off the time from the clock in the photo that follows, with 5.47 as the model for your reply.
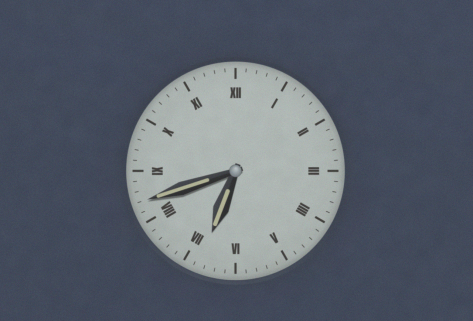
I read 6.42
